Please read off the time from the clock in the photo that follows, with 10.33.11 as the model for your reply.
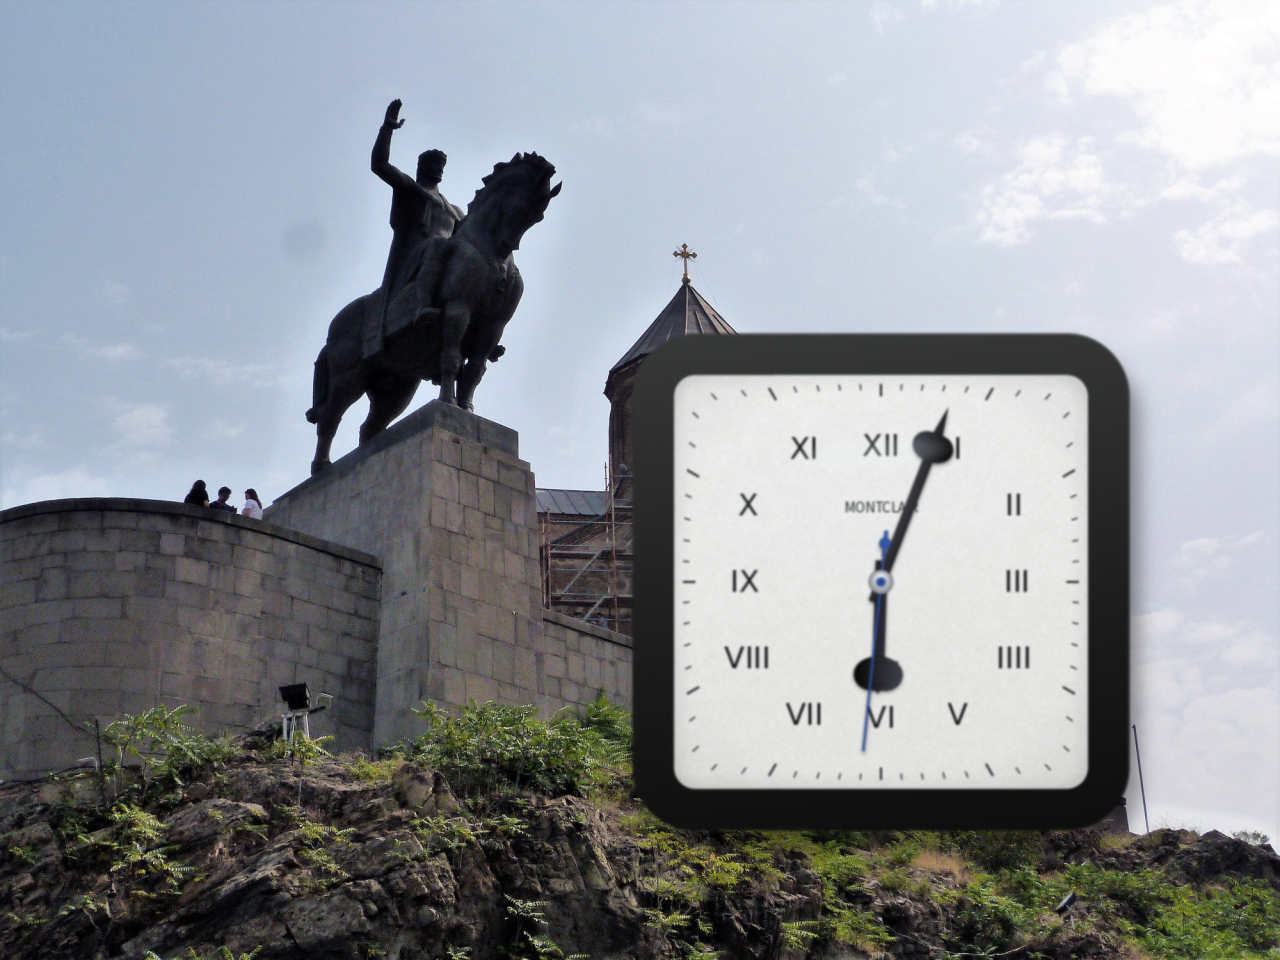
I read 6.03.31
